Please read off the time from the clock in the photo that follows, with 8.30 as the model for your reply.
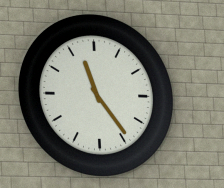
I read 11.24
